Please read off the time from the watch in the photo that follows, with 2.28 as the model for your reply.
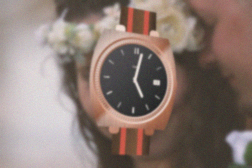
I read 5.02
